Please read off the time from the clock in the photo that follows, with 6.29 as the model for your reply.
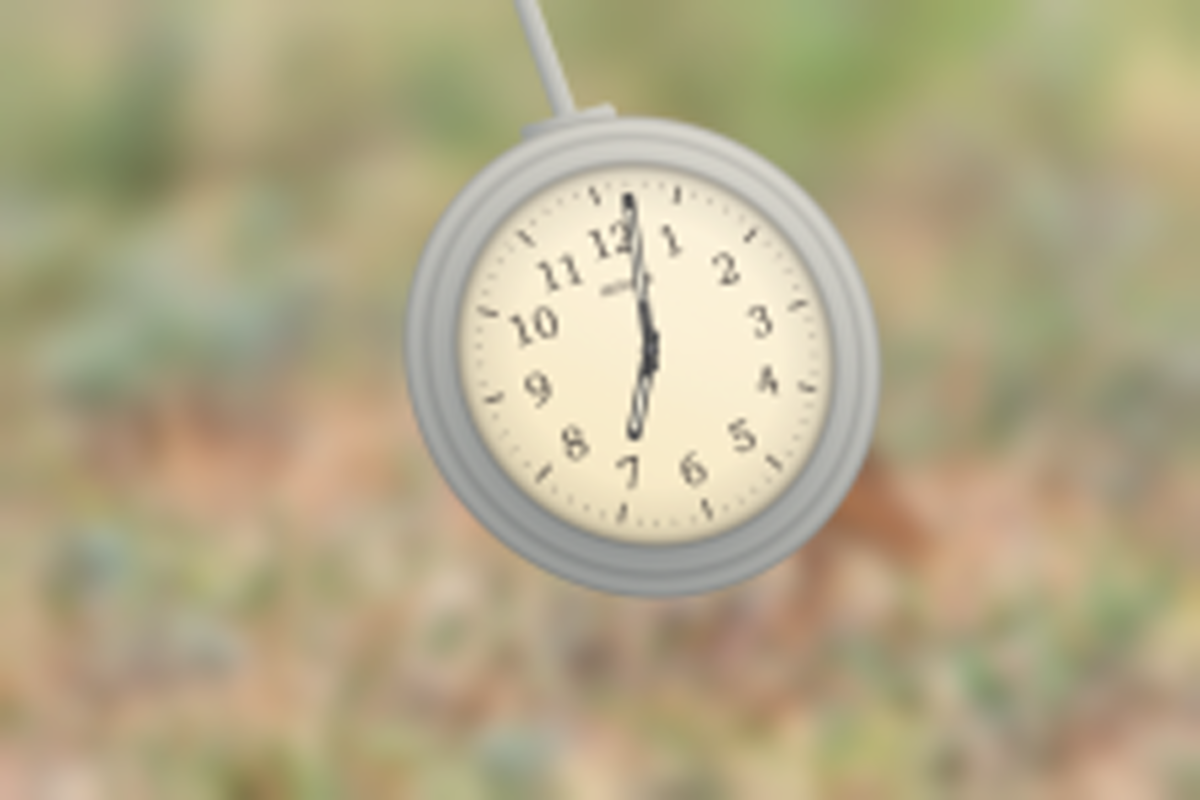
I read 7.02
